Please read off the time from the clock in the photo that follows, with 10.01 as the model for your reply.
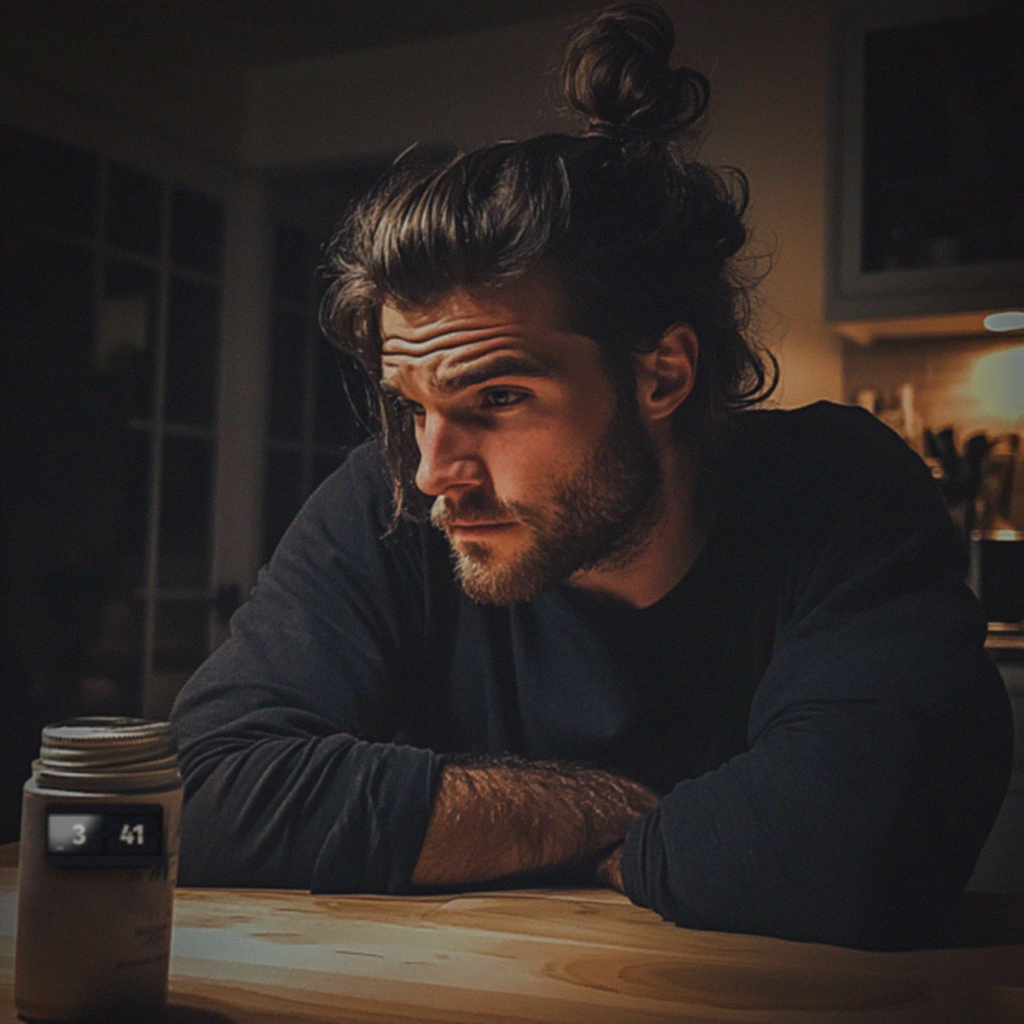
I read 3.41
